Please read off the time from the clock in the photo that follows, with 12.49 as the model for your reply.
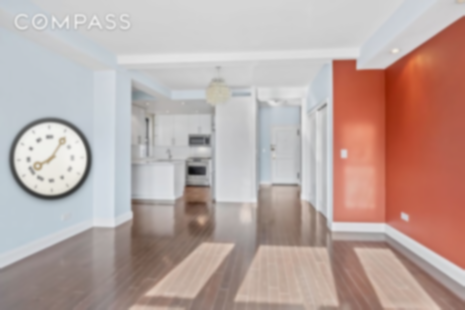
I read 8.06
